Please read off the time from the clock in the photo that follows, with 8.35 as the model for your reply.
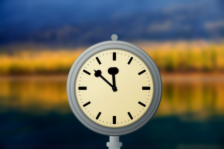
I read 11.52
